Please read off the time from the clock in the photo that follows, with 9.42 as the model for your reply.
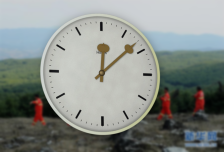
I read 12.08
